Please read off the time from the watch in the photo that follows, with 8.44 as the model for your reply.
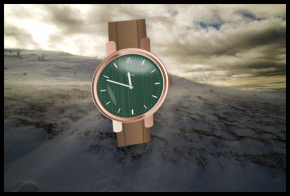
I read 11.49
